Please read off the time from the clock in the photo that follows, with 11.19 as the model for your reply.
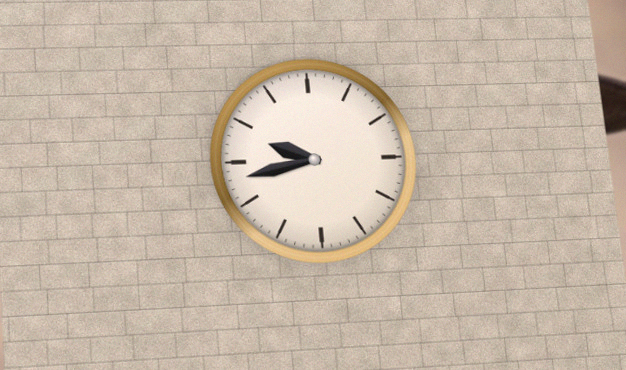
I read 9.43
